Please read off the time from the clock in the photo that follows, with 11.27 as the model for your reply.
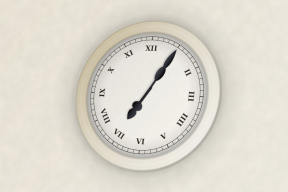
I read 7.05
